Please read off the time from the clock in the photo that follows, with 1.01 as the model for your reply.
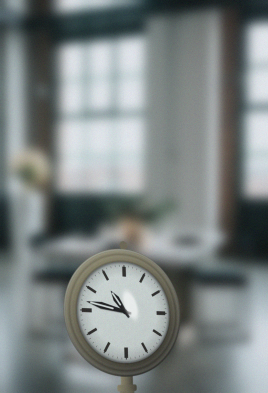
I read 10.47
